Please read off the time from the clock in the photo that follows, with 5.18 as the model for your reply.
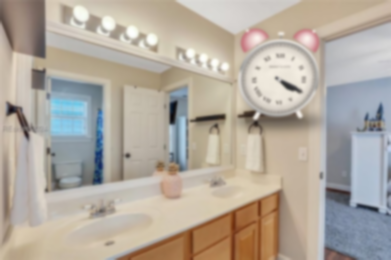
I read 4.20
